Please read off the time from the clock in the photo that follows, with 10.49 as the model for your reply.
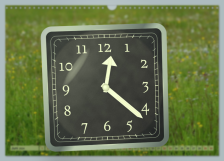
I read 12.22
